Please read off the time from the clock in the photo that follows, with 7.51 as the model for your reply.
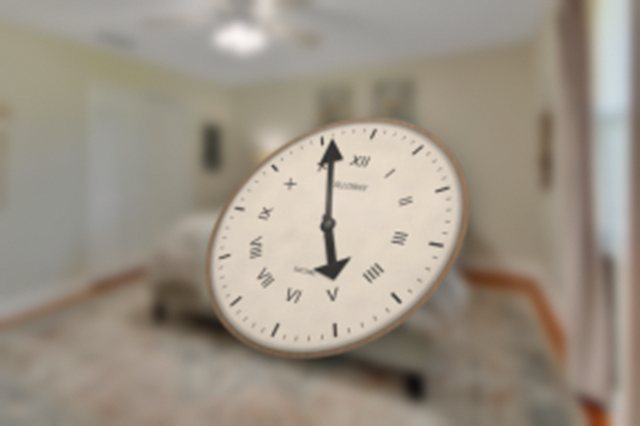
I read 4.56
